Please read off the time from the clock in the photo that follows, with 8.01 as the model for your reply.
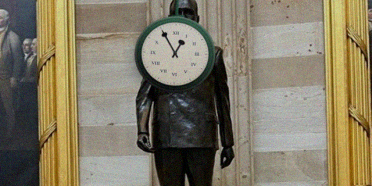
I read 12.55
